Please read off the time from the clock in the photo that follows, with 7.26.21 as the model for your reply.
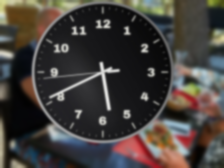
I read 5.40.44
